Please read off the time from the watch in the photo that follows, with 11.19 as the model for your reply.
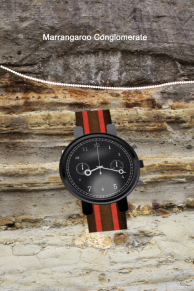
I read 8.18
